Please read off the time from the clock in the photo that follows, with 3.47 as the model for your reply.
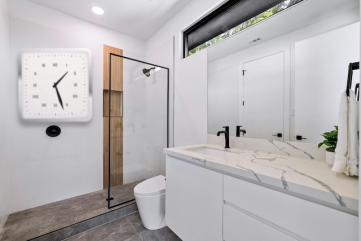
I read 1.27
